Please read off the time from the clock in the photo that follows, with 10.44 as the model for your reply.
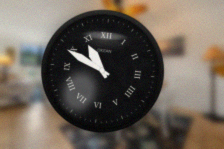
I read 10.49
